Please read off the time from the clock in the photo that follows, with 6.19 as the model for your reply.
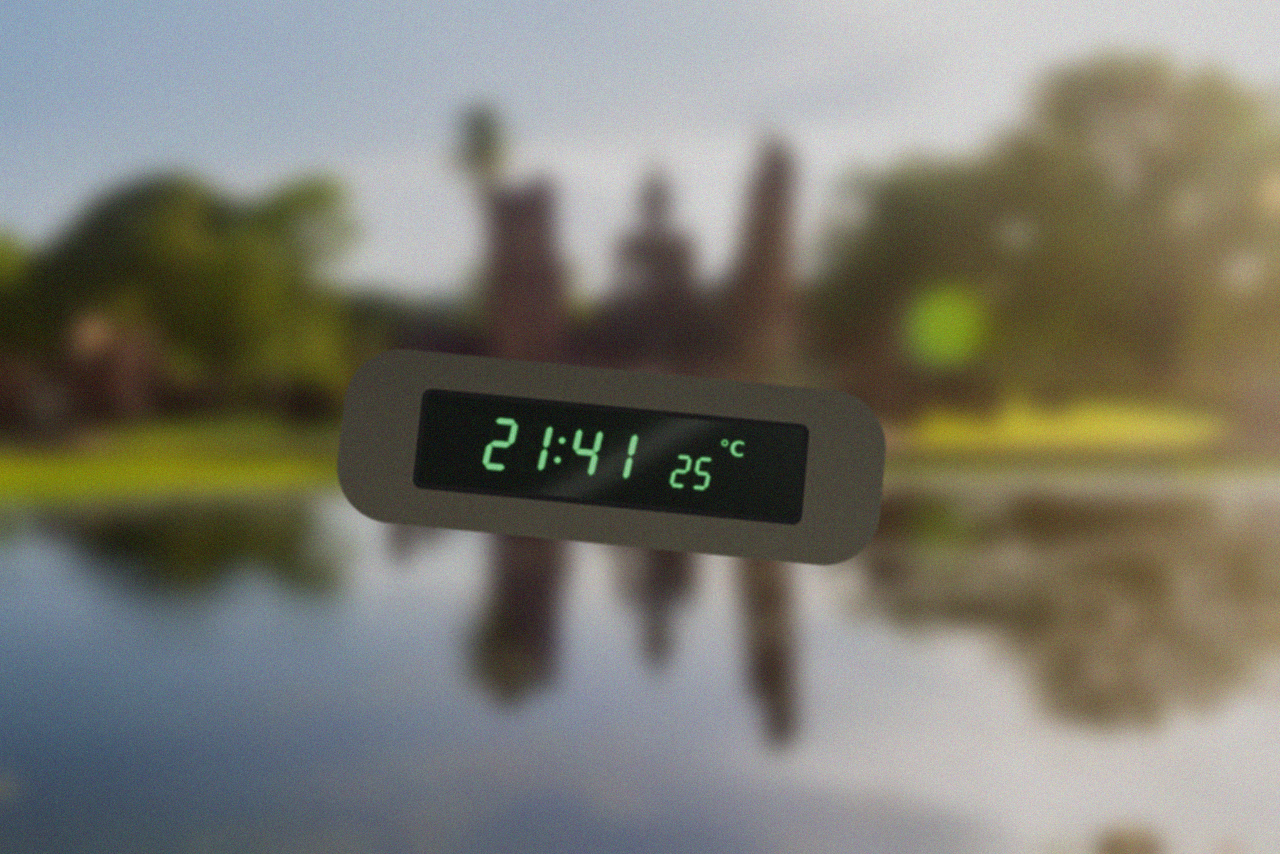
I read 21.41
